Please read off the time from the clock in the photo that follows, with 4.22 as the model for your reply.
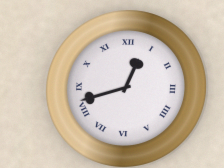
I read 12.42
